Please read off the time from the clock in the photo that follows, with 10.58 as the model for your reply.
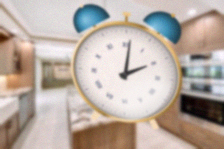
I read 2.01
